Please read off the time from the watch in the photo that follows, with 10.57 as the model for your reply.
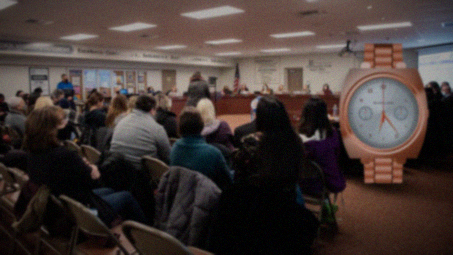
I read 6.24
